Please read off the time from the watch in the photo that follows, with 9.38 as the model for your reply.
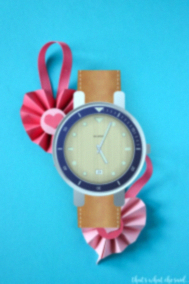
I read 5.04
